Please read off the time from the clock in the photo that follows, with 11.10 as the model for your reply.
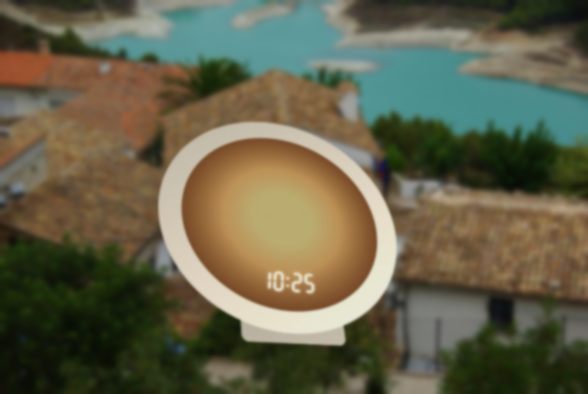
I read 10.25
